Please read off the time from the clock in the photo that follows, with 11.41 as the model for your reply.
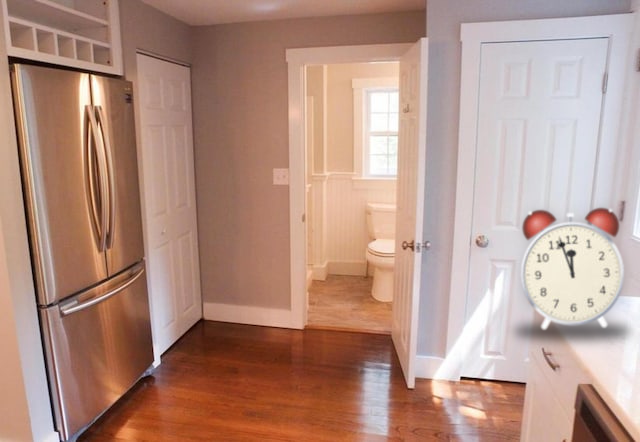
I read 11.57
